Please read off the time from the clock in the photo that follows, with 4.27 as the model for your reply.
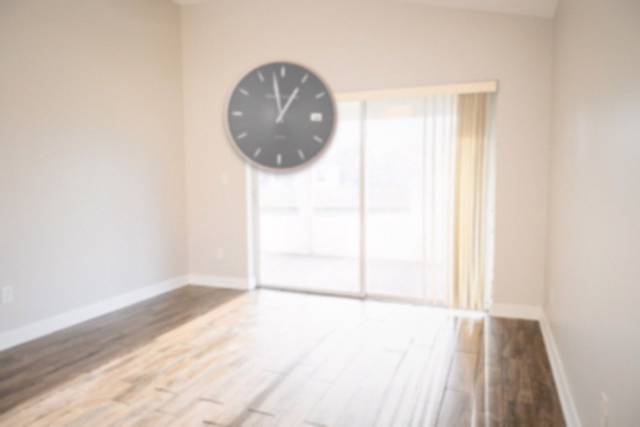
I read 12.58
